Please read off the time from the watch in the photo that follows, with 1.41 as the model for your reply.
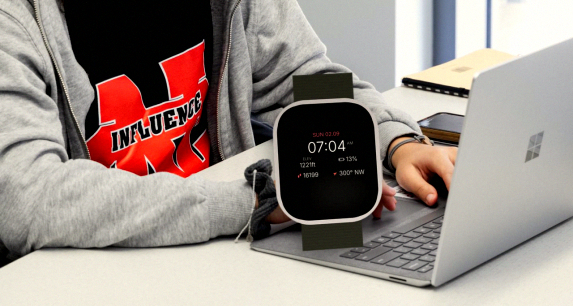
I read 7.04
